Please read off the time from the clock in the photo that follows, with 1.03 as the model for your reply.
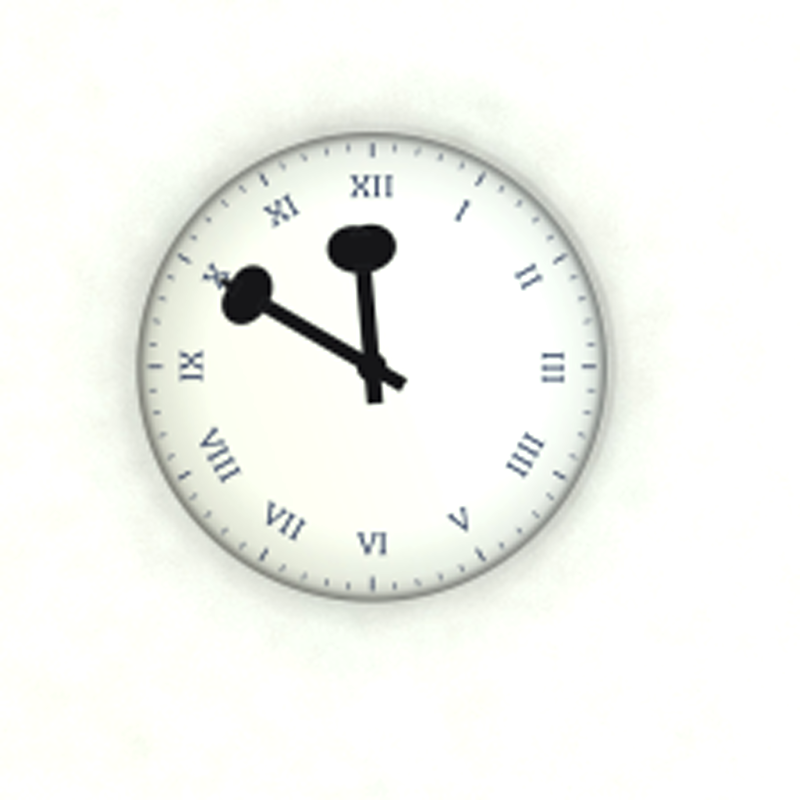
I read 11.50
